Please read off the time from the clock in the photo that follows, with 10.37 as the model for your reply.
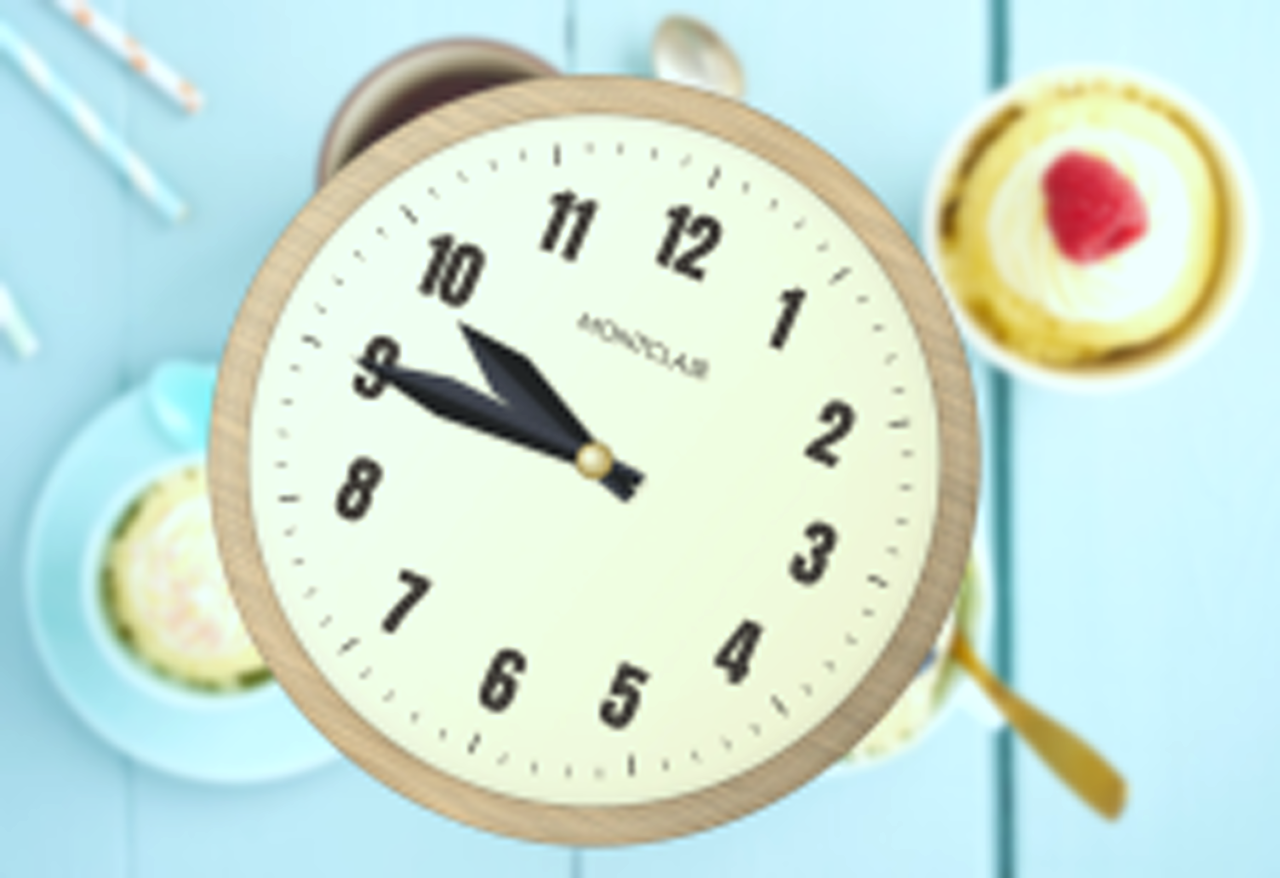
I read 9.45
